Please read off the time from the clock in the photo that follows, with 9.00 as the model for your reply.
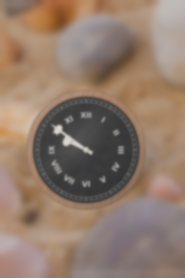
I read 9.51
